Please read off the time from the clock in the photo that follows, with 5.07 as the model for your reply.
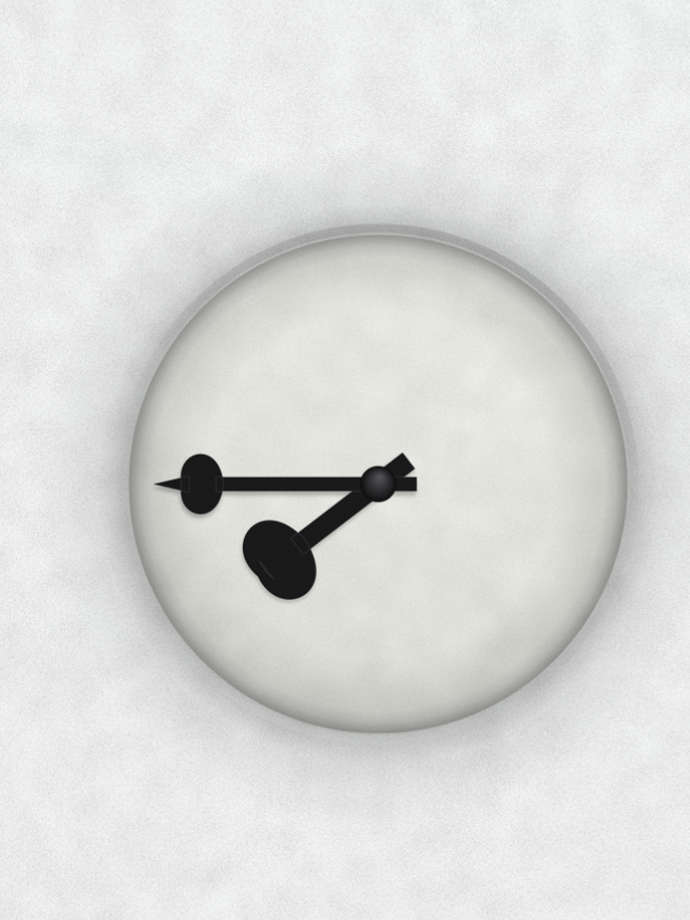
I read 7.45
